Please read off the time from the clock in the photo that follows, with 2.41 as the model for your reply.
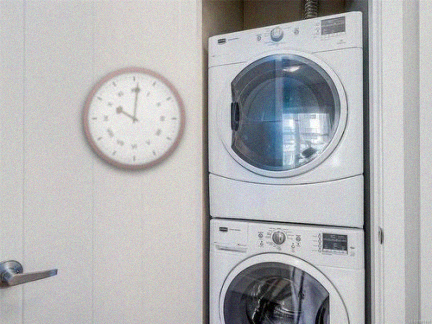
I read 10.01
